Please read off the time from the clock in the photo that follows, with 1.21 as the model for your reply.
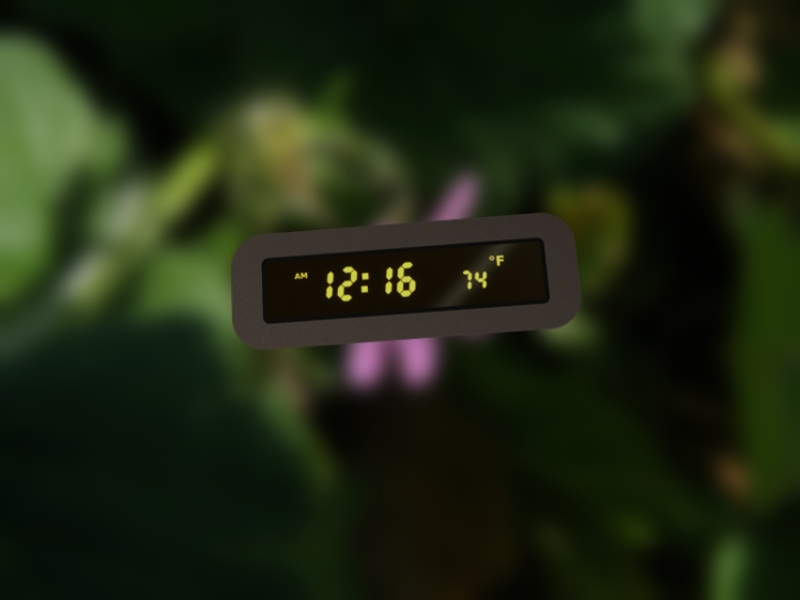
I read 12.16
